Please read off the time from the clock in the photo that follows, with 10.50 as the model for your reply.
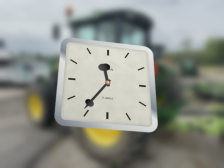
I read 11.36
